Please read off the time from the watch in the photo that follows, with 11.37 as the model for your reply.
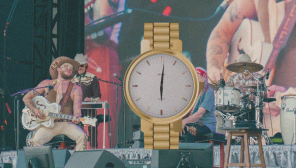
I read 6.01
